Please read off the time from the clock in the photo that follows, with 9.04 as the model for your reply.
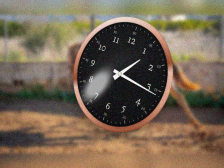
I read 1.16
